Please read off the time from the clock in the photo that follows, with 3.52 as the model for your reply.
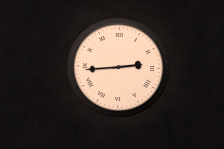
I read 2.44
